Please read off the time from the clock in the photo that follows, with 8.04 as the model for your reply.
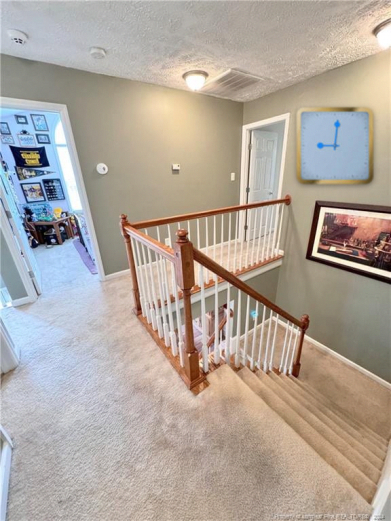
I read 9.01
